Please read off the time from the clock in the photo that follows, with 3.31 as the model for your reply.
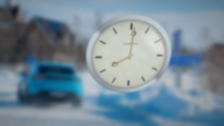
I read 8.01
